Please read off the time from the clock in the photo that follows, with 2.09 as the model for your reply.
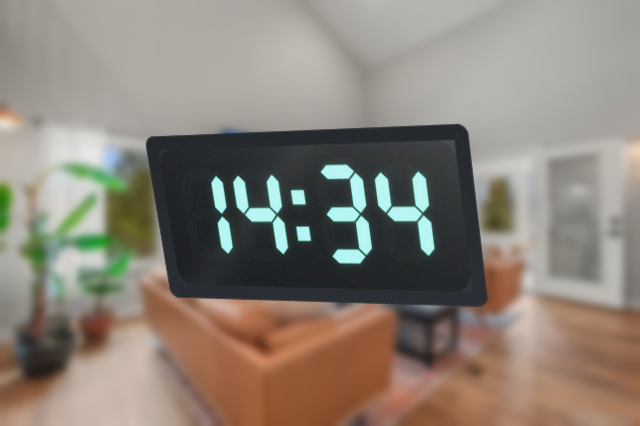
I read 14.34
